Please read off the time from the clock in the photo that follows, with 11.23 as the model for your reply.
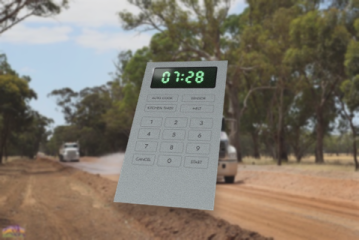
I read 7.28
